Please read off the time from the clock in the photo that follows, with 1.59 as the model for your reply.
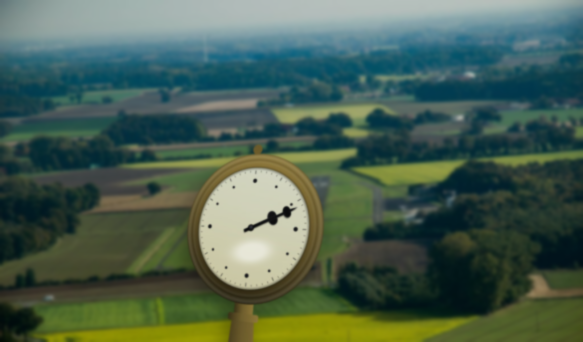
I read 2.11
